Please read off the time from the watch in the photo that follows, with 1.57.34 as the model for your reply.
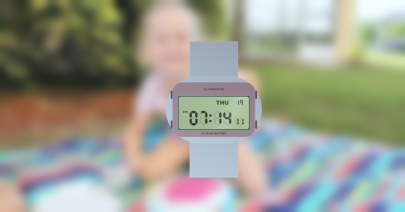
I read 7.14.11
